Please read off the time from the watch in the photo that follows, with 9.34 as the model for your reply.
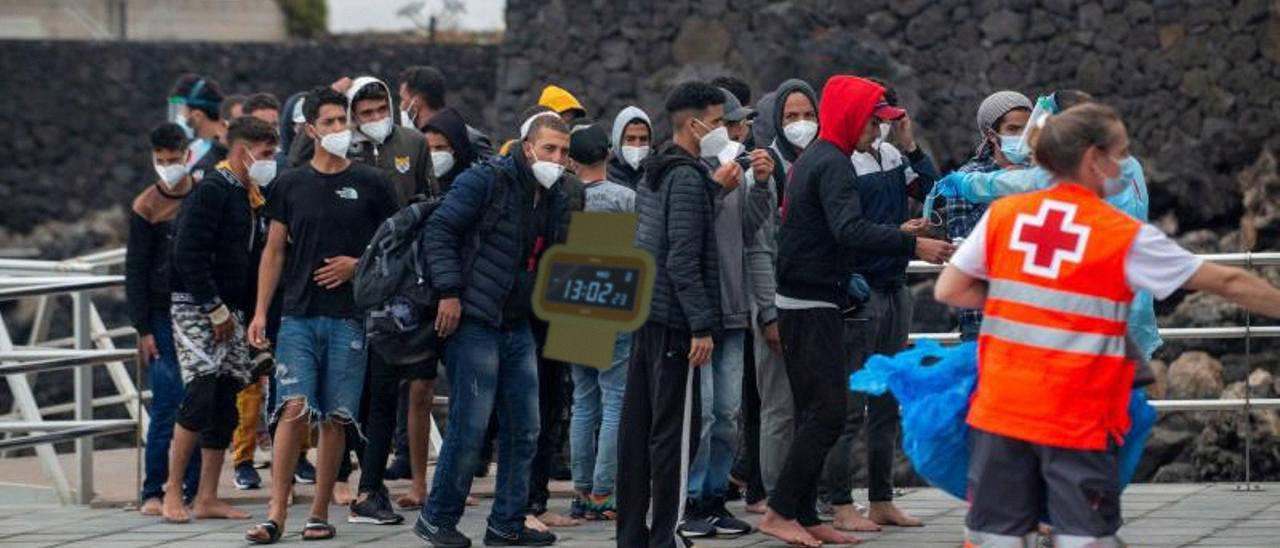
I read 13.02
